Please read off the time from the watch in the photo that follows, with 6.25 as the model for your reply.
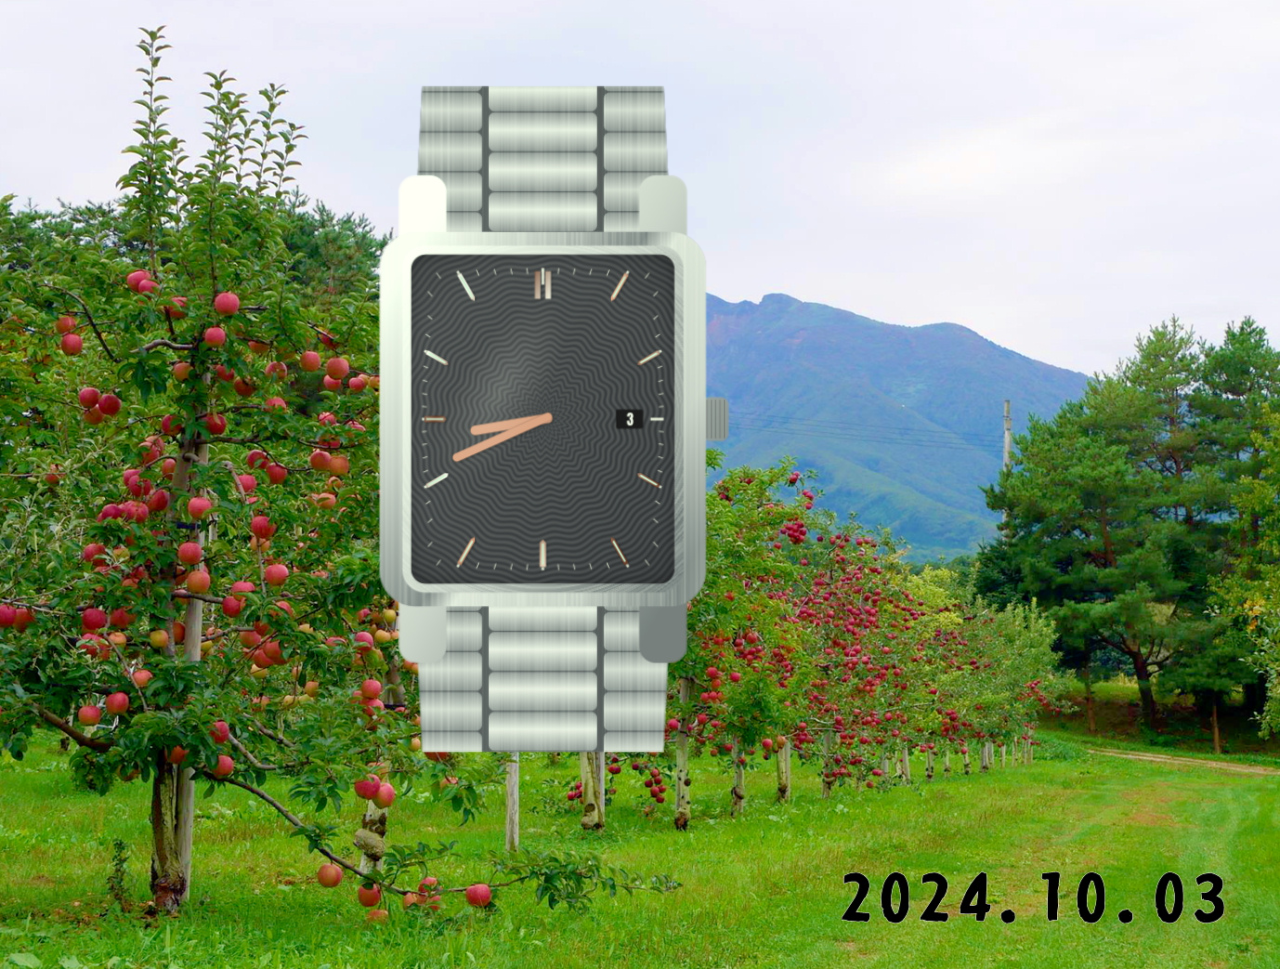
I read 8.41
